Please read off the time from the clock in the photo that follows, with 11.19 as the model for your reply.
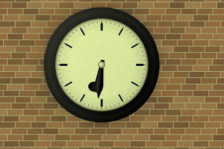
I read 6.31
